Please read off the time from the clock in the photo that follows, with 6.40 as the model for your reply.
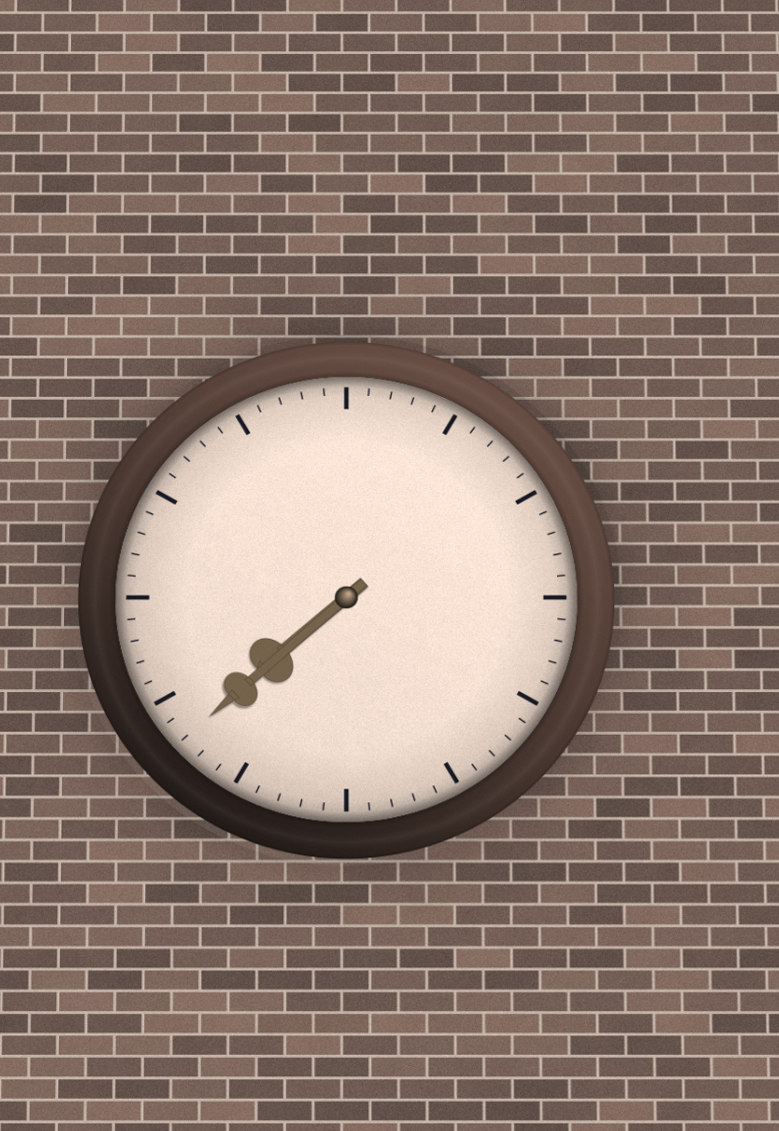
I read 7.38
